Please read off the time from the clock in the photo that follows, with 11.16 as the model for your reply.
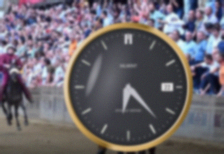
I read 6.23
